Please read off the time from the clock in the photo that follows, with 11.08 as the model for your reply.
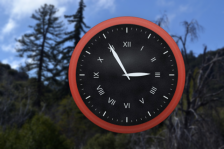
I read 2.55
